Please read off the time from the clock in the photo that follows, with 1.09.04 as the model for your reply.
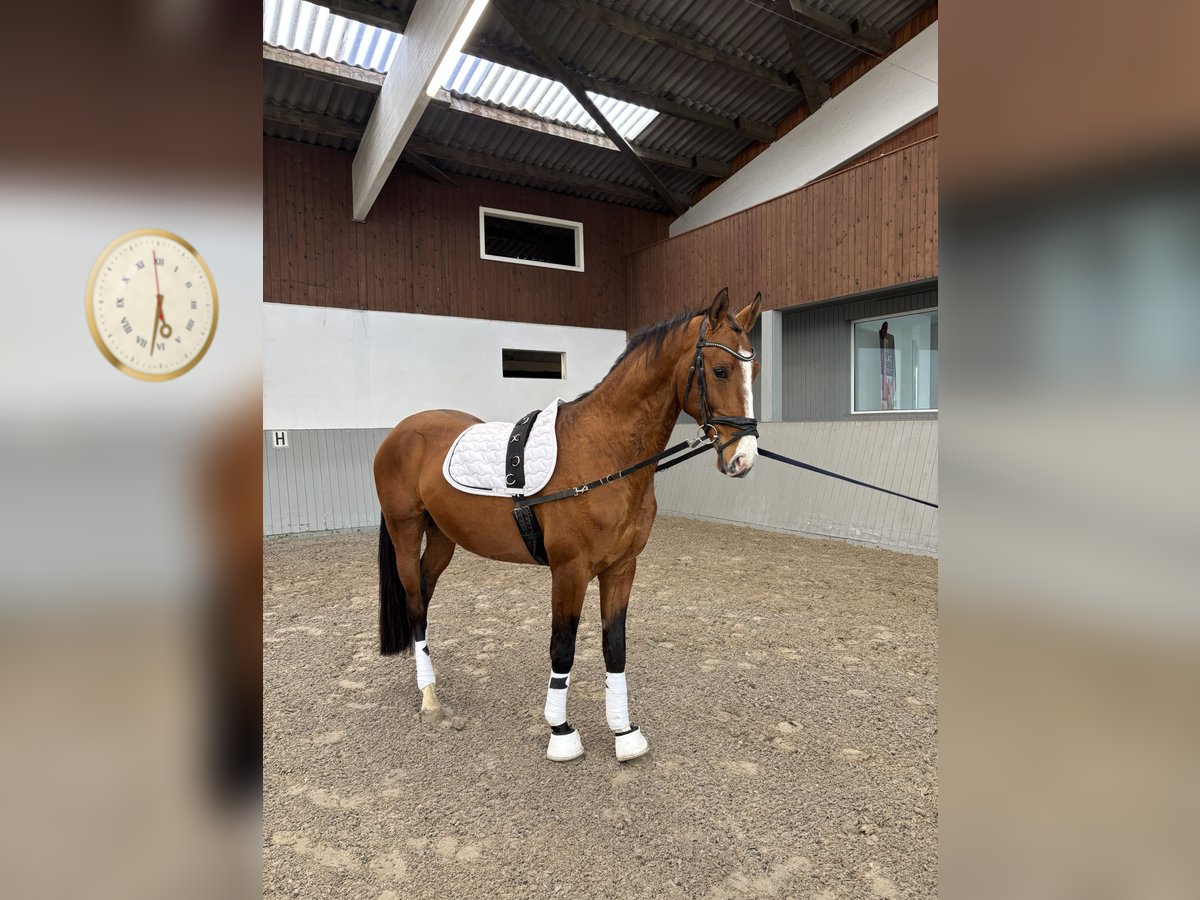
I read 5.31.59
